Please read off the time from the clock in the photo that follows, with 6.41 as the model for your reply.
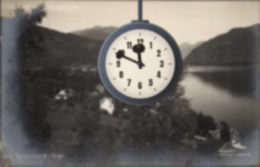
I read 11.49
